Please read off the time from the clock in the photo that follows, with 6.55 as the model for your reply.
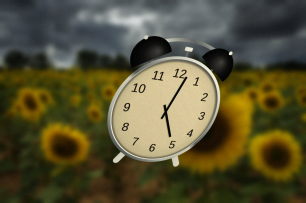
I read 5.02
